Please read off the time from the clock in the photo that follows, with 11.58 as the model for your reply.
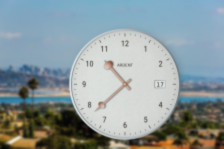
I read 10.38
